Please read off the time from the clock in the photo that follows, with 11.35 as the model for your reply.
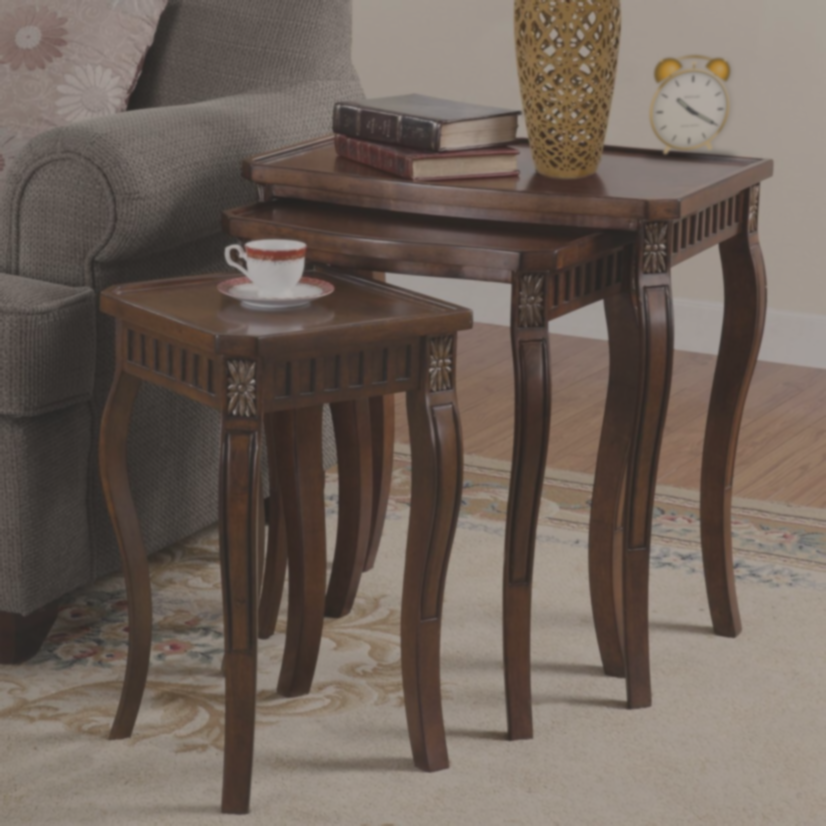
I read 10.20
